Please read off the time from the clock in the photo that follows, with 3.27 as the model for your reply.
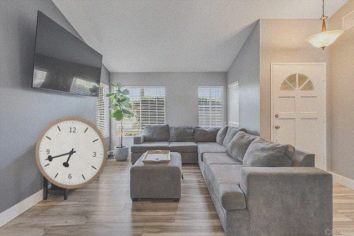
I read 6.42
